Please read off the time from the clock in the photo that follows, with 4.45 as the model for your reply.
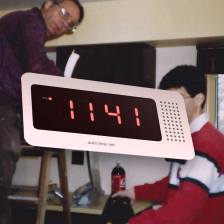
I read 11.41
